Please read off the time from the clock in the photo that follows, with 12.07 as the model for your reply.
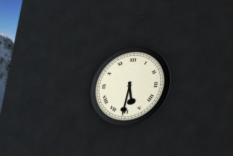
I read 5.31
